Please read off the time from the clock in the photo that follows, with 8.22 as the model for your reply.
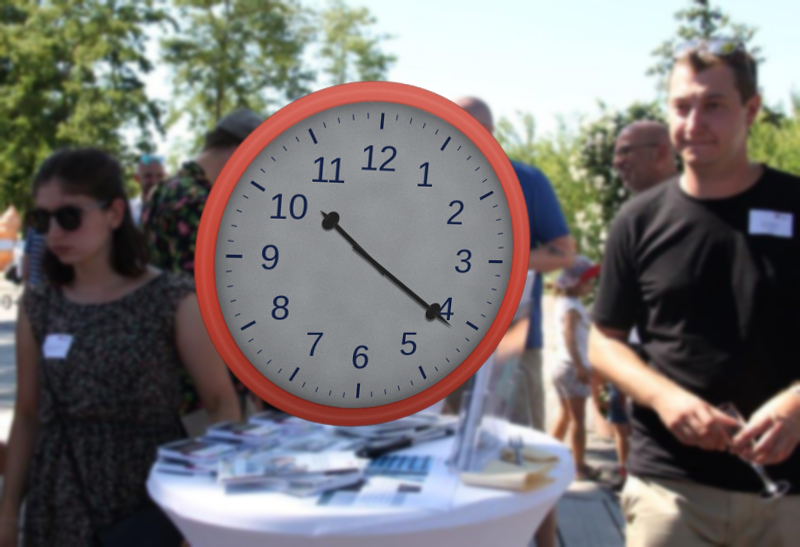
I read 10.21
